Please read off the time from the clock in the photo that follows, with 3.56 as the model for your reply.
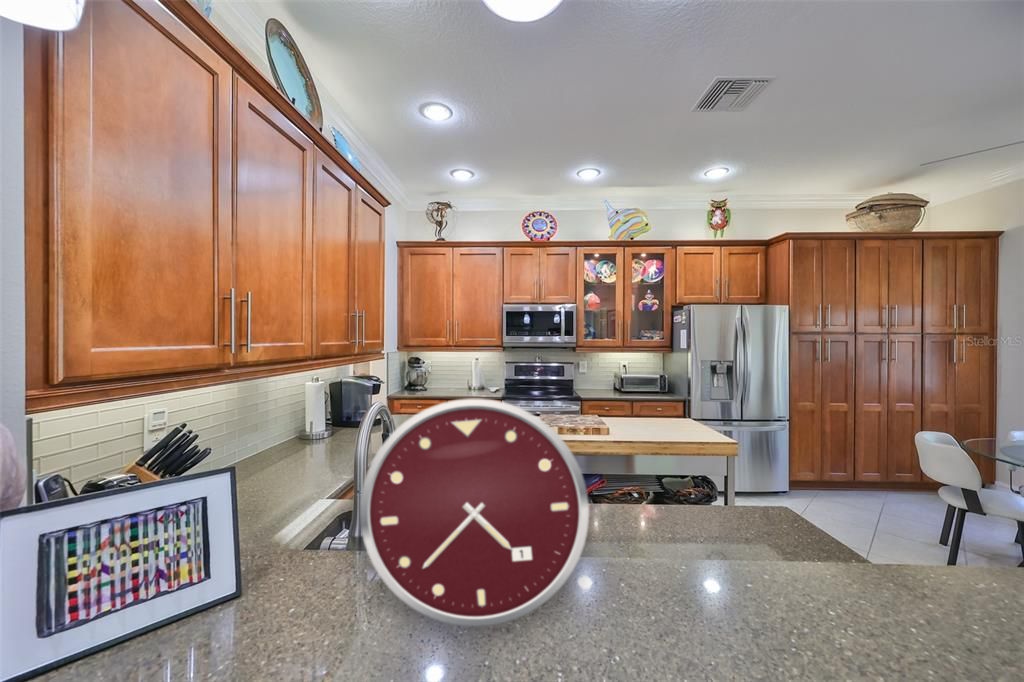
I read 4.38
